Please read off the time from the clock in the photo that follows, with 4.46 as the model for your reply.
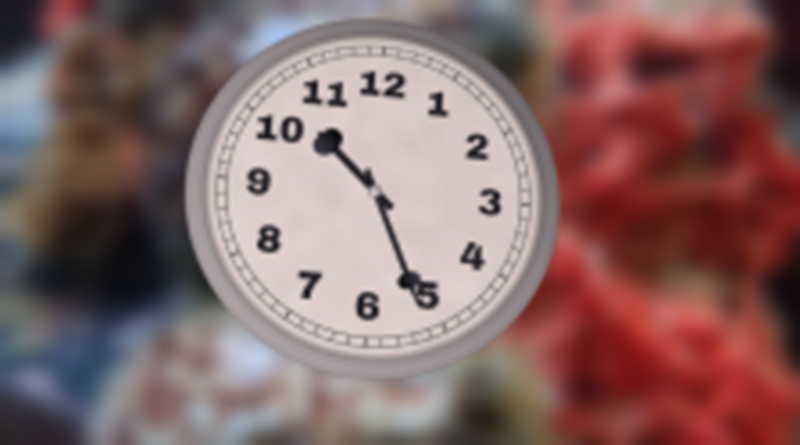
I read 10.26
